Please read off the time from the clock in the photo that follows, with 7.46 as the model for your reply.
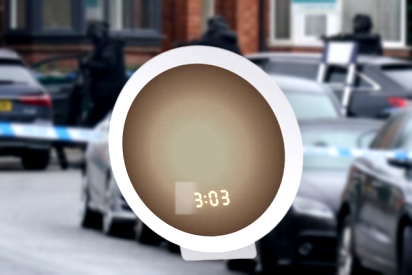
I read 3.03
